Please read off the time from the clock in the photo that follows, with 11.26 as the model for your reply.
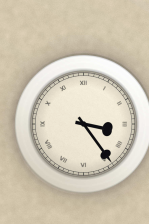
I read 3.24
